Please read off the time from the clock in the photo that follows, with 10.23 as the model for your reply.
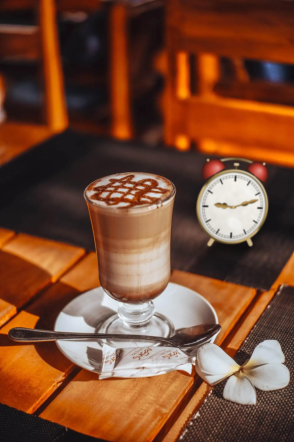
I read 9.12
